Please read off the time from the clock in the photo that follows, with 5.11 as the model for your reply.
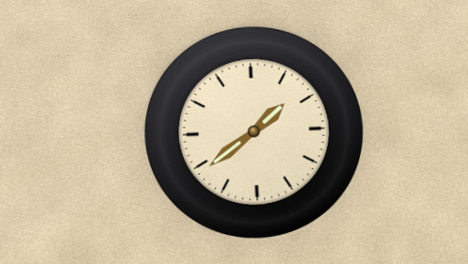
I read 1.39
